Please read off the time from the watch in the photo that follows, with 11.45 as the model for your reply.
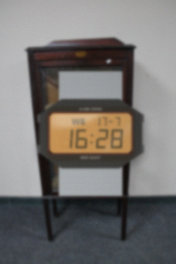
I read 16.28
